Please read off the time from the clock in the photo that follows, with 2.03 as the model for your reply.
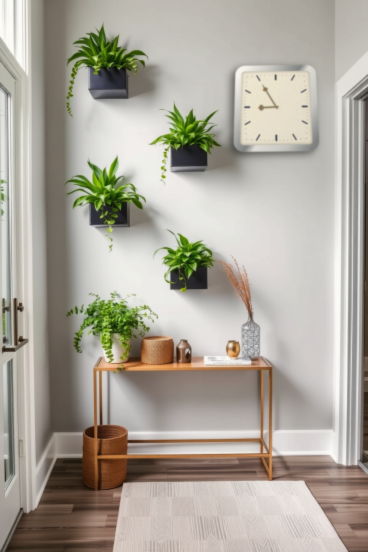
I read 8.55
